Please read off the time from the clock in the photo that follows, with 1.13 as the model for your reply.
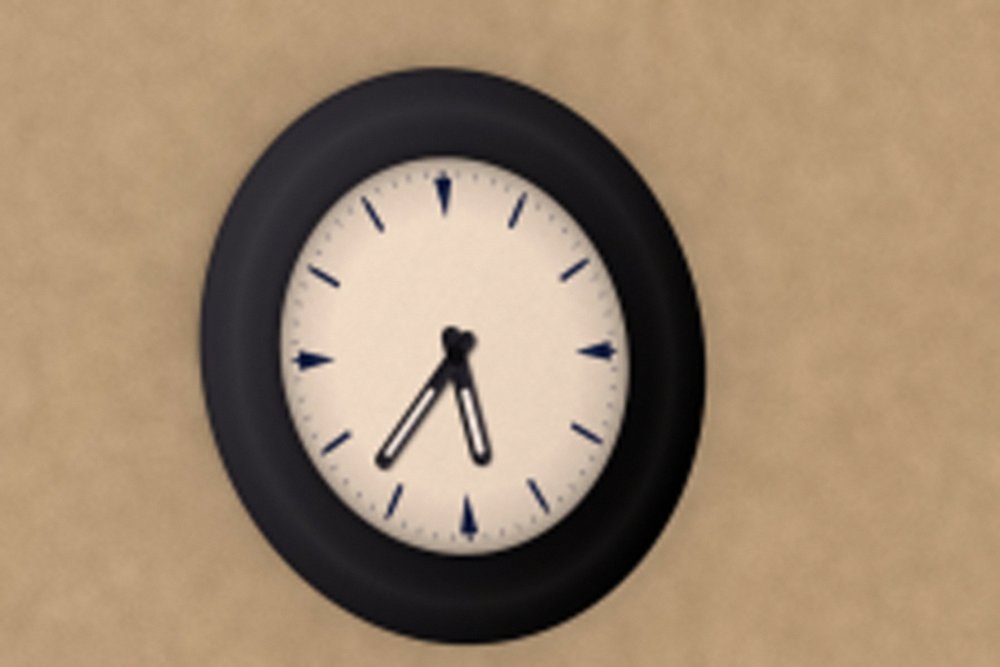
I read 5.37
